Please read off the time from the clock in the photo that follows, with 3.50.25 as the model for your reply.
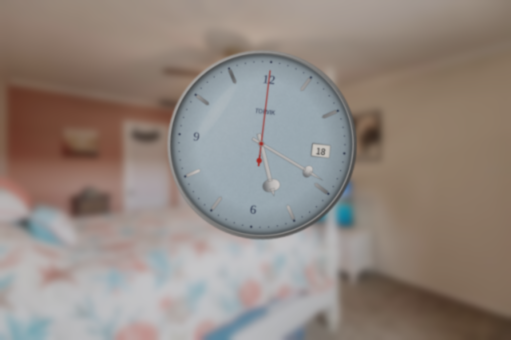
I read 5.19.00
